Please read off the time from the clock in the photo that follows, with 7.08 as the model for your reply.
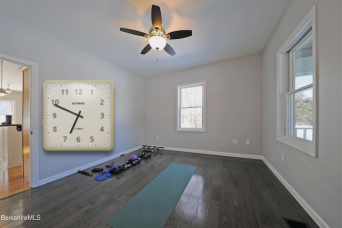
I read 6.49
